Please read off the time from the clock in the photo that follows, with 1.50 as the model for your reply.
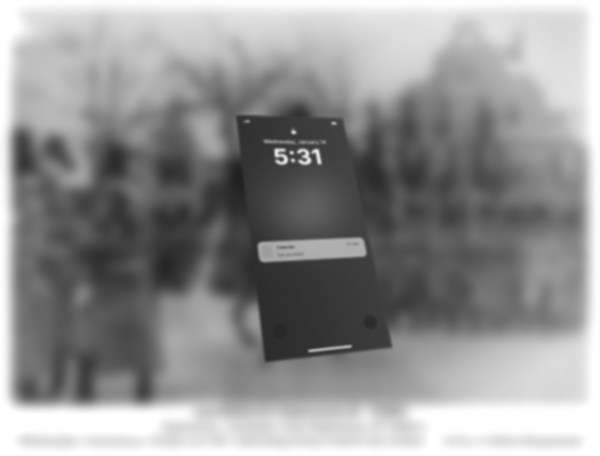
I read 5.31
